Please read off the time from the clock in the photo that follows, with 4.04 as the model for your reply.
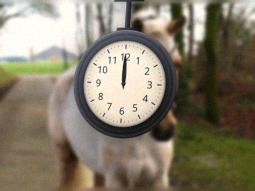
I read 12.00
